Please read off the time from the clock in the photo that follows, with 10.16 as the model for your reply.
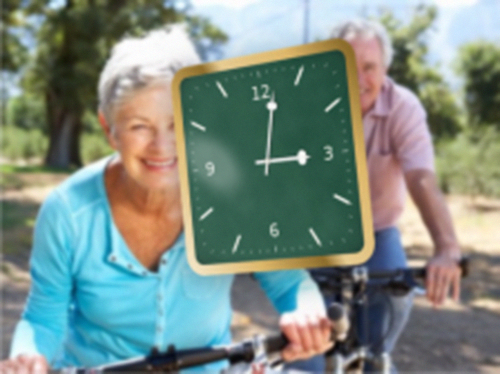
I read 3.02
